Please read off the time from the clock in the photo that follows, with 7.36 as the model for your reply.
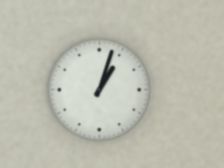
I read 1.03
